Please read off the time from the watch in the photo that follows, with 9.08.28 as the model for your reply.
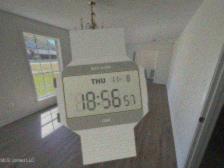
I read 18.56.57
